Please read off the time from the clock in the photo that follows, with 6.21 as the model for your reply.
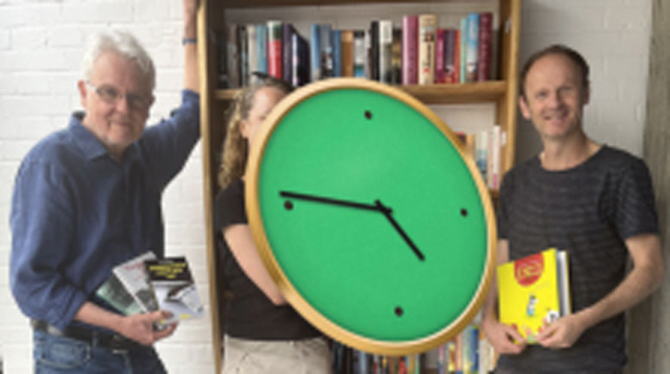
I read 4.46
